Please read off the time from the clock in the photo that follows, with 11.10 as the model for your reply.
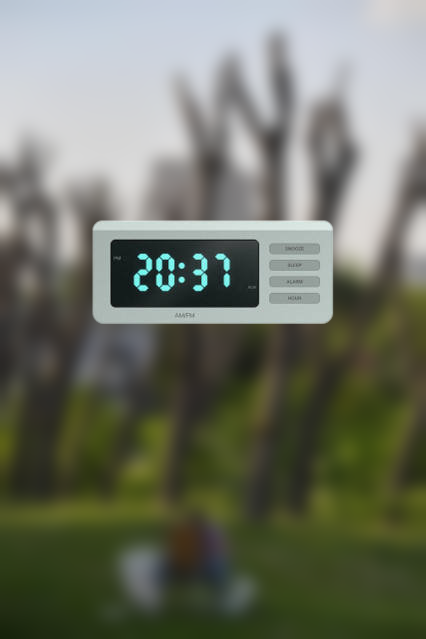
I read 20.37
